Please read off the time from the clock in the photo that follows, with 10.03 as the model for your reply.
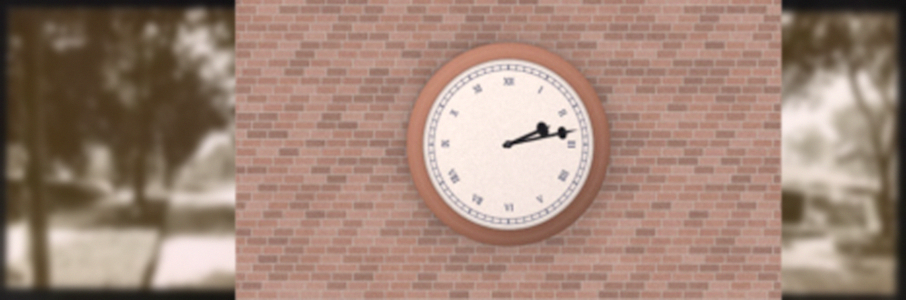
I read 2.13
